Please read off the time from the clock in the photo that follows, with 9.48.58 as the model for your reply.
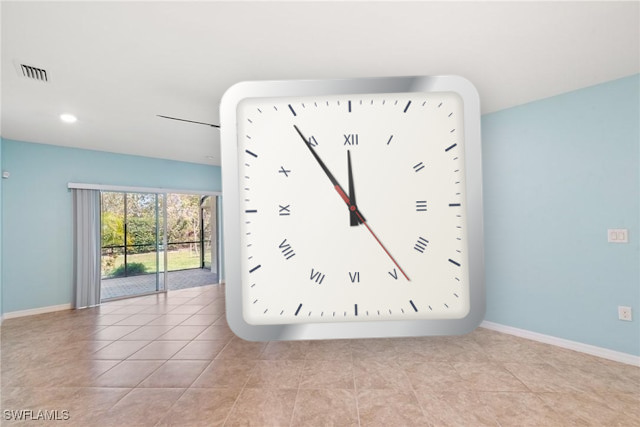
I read 11.54.24
